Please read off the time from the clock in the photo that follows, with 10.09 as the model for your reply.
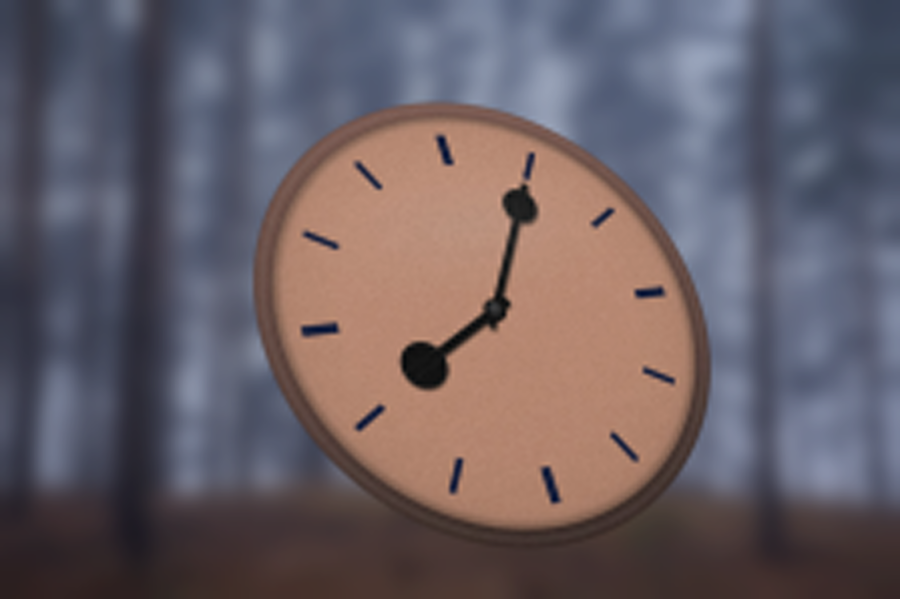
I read 8.05
